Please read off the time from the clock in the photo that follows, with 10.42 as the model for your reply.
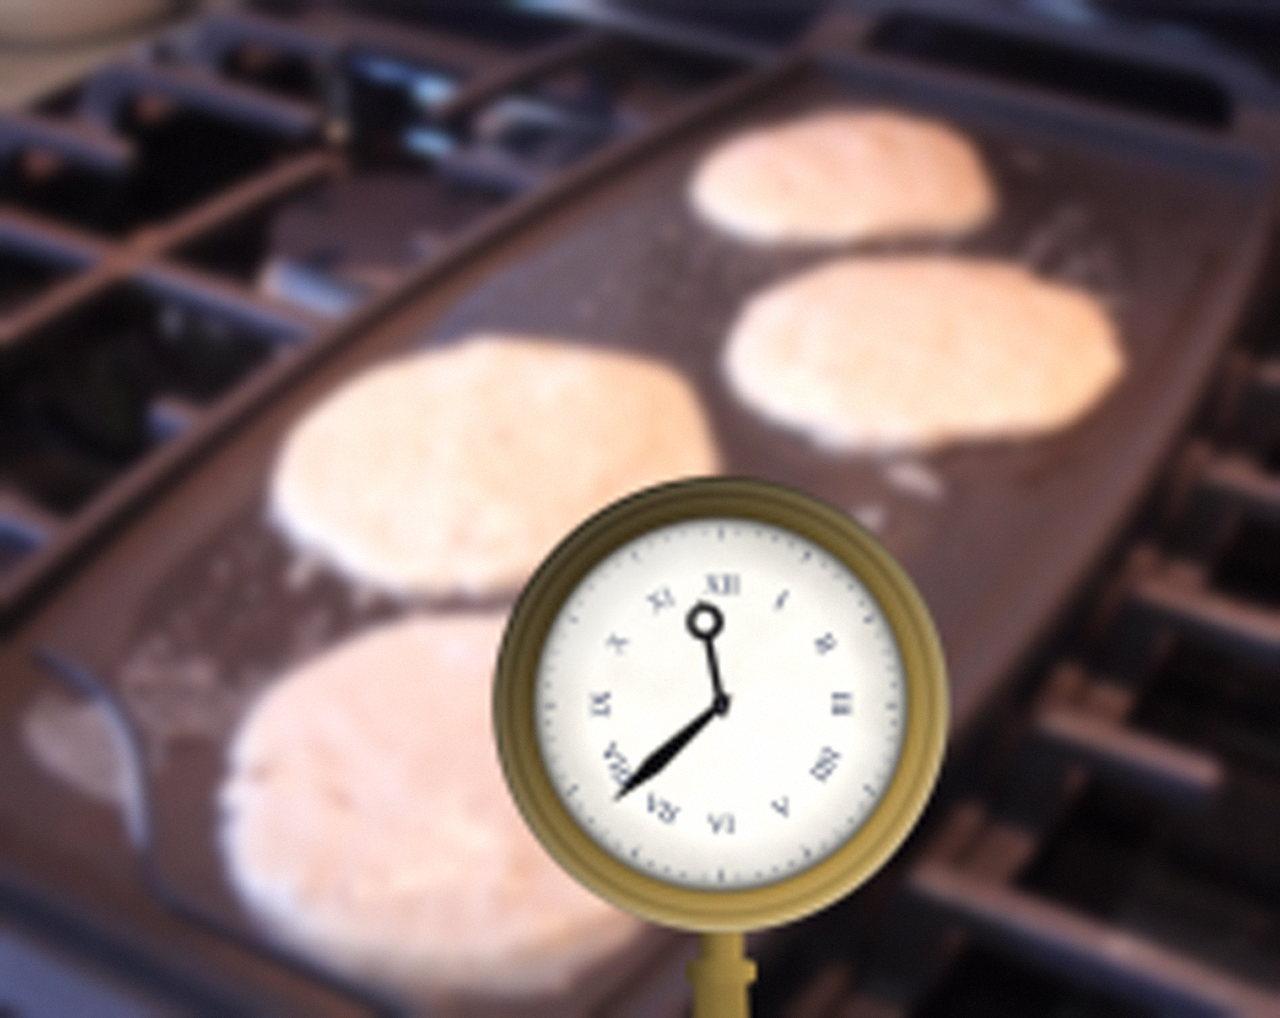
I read 11.38
